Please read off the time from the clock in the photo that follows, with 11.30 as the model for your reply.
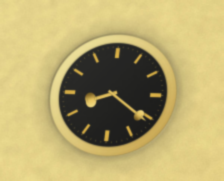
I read 8.21
